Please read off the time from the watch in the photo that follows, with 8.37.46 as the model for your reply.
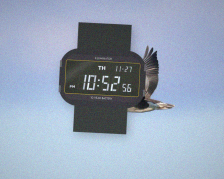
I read 10.52.56
